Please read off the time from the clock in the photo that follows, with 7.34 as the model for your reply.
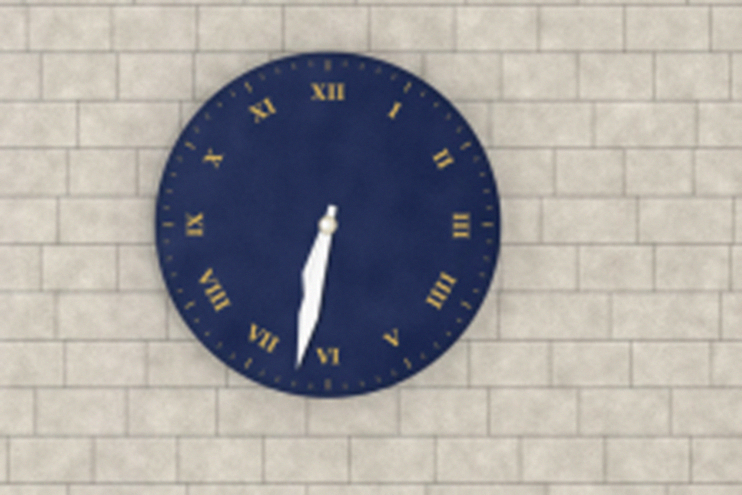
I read 6.32
